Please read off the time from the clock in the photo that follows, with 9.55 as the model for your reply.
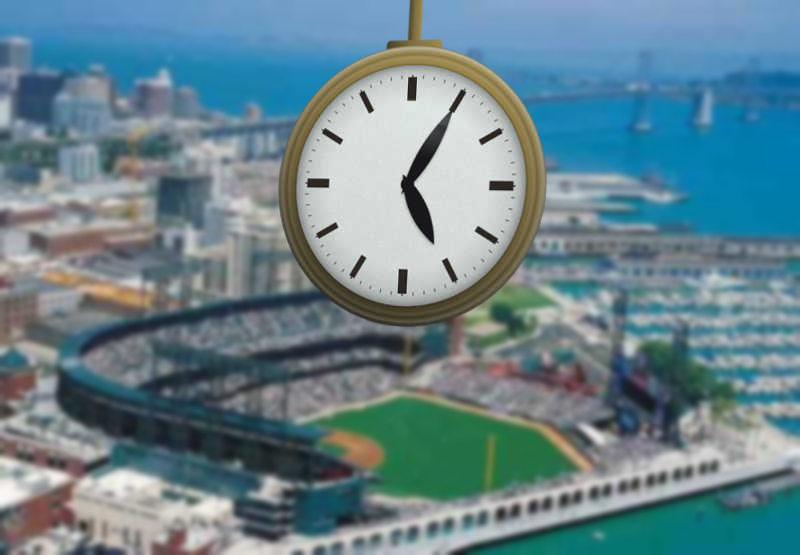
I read 5.05
